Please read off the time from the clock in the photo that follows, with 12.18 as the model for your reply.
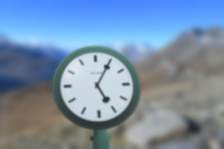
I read 5.05
